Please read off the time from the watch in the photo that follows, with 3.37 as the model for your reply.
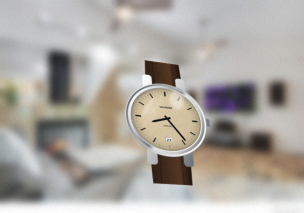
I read 8.24
